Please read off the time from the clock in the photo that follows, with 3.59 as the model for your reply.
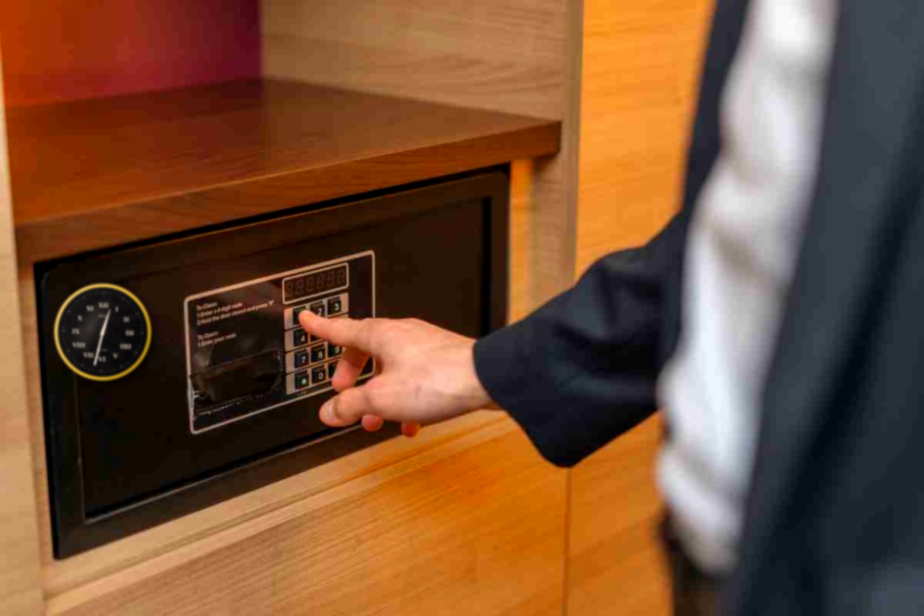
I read 12.32
